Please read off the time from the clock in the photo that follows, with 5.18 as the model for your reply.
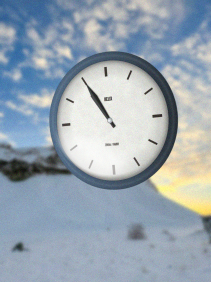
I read 10.55
